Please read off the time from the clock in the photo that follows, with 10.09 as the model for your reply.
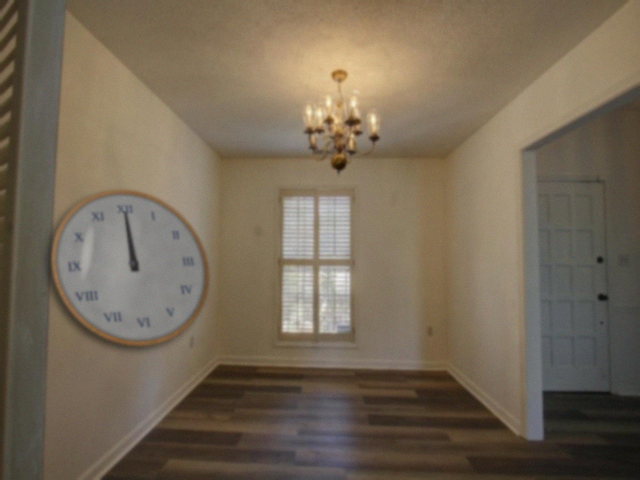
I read 12.00
